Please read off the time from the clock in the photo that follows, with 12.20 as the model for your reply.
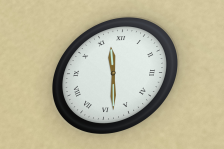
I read 11.28
